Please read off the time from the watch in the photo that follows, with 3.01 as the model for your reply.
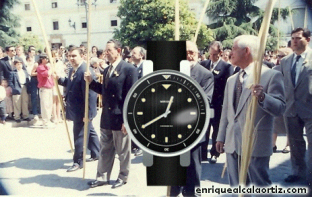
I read 12.40
